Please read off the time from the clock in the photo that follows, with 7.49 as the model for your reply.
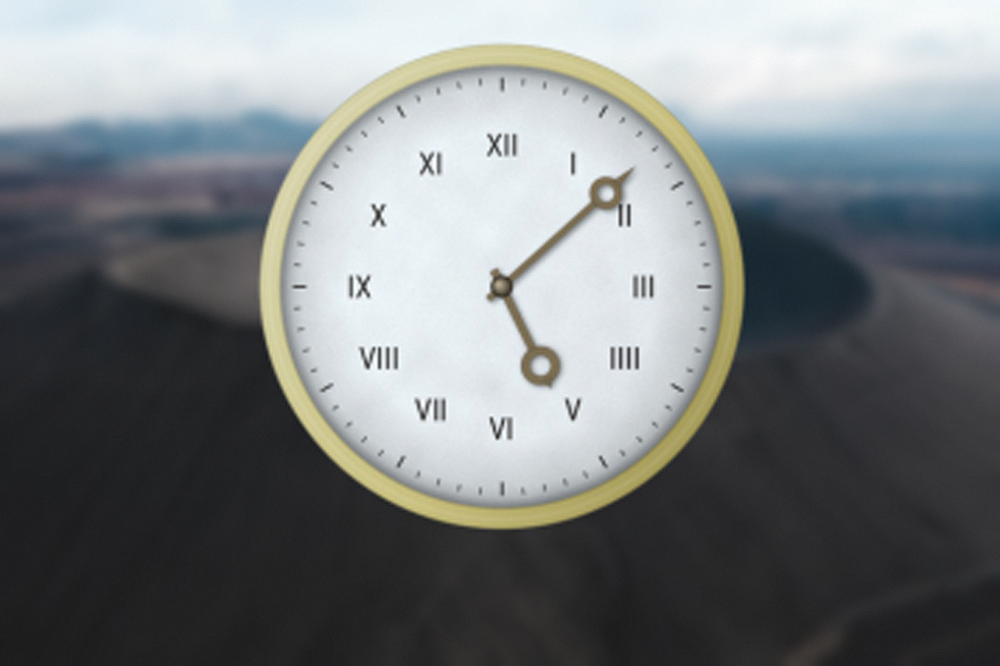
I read 5.08
